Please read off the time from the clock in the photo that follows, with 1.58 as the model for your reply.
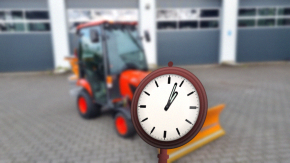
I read 1.03
